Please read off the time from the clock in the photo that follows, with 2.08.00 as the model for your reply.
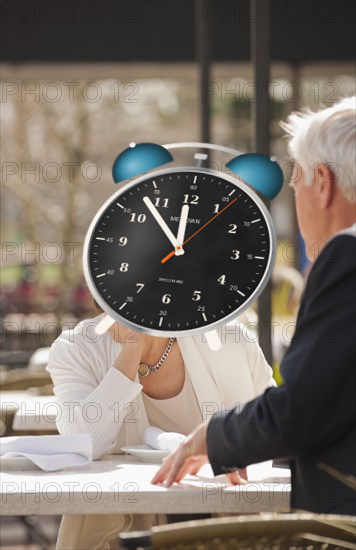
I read 11.53.06
